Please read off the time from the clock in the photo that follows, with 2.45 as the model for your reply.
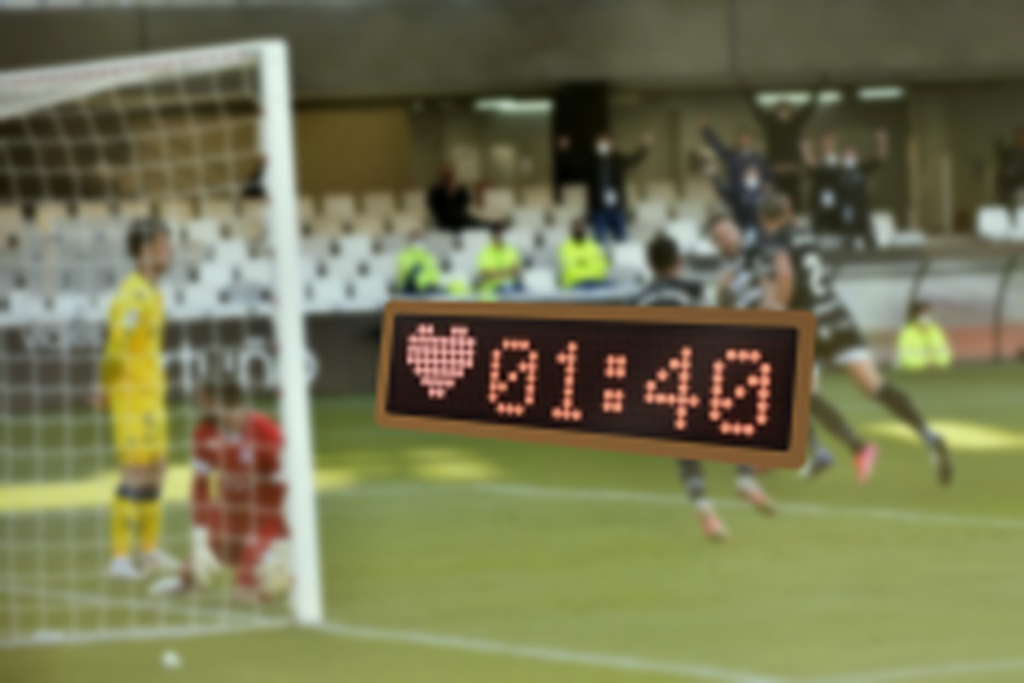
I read 1.40
